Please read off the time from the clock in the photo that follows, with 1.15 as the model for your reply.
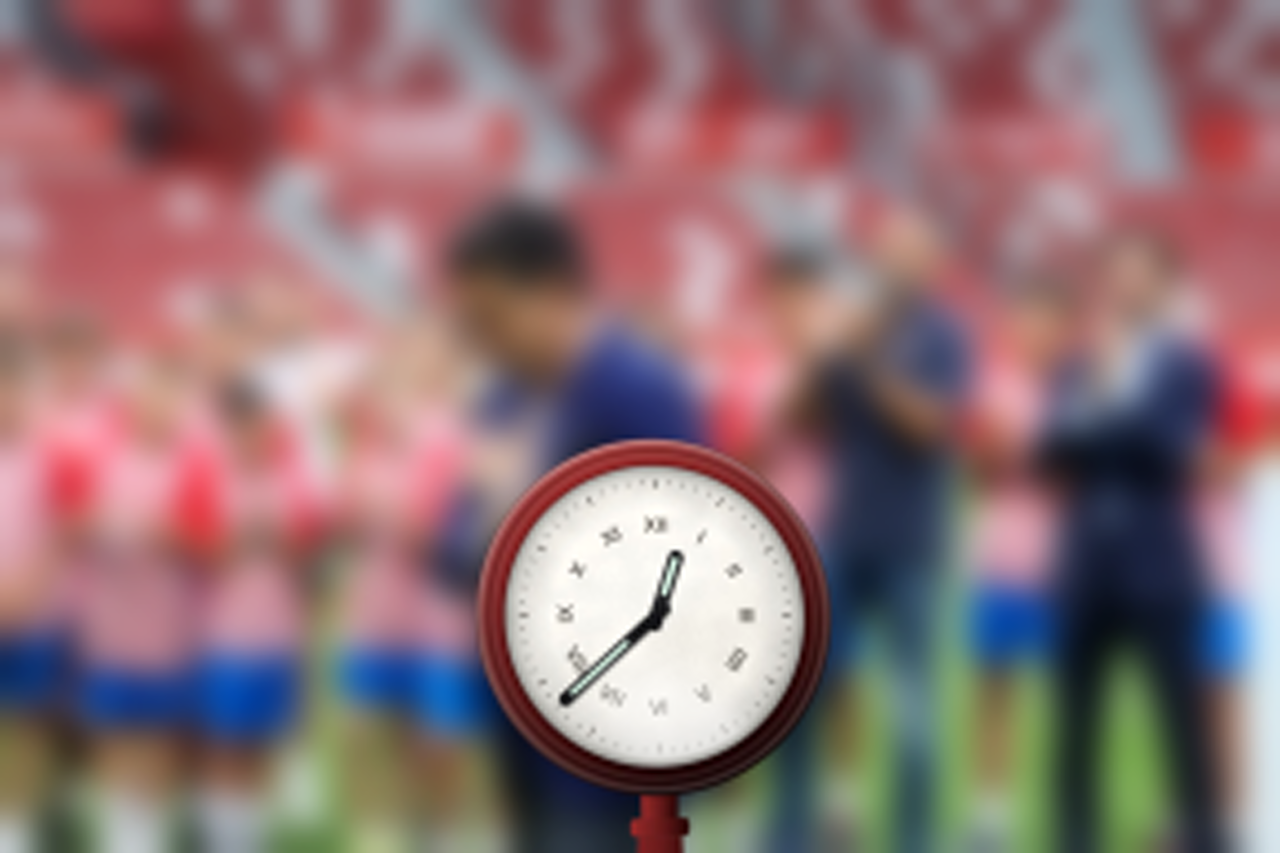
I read 12.38
